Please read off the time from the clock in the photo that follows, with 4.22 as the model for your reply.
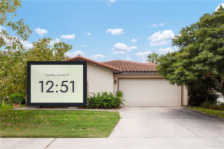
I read 12.51
